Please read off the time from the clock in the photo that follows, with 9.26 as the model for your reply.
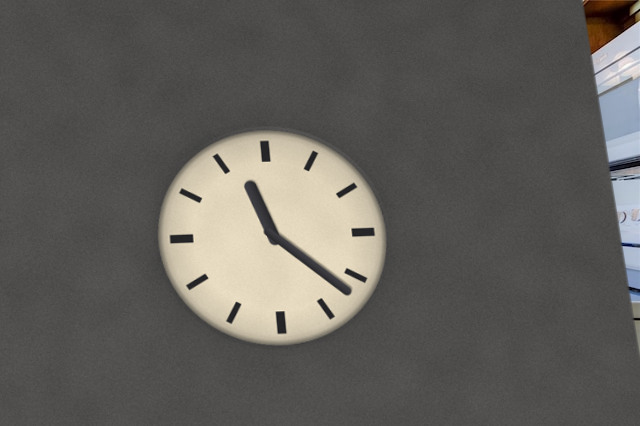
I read 11.22
